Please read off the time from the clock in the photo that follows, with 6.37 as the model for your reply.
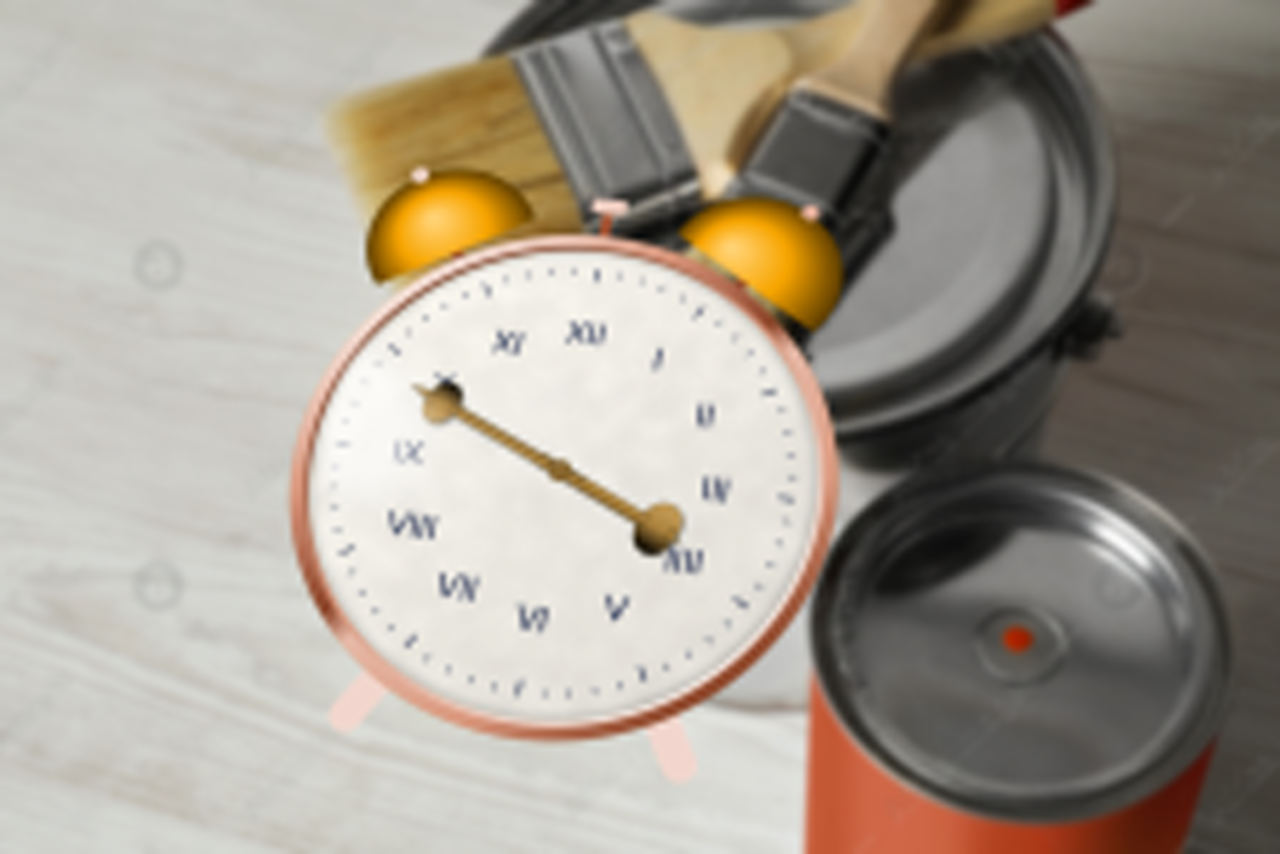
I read 3.49
